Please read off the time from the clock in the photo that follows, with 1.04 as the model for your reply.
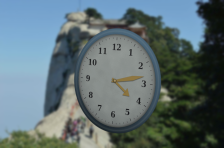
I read 4.13
